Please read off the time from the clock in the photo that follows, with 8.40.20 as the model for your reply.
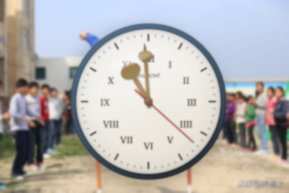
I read 10.59.22
